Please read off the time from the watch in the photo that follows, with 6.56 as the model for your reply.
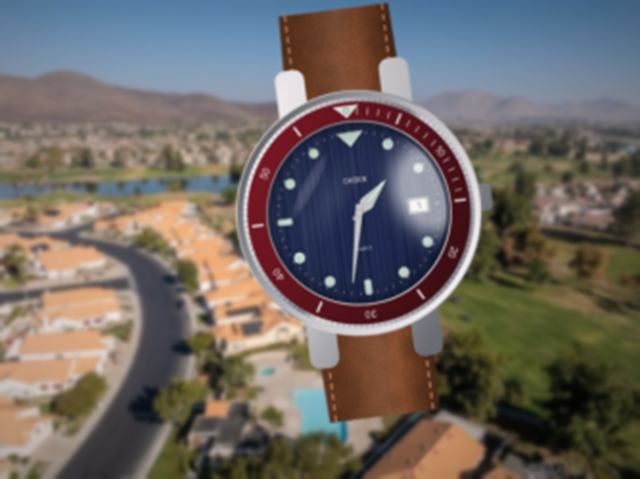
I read 1.32
